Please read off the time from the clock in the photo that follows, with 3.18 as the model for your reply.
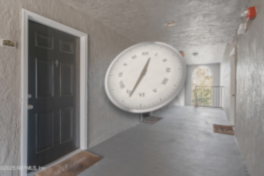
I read 12.34
